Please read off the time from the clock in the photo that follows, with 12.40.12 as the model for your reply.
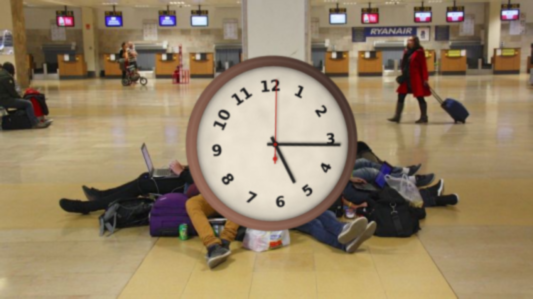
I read 5.16.01
